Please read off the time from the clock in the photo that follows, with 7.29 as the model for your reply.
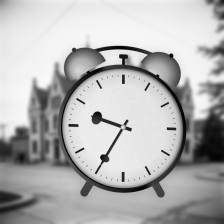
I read 9.35
